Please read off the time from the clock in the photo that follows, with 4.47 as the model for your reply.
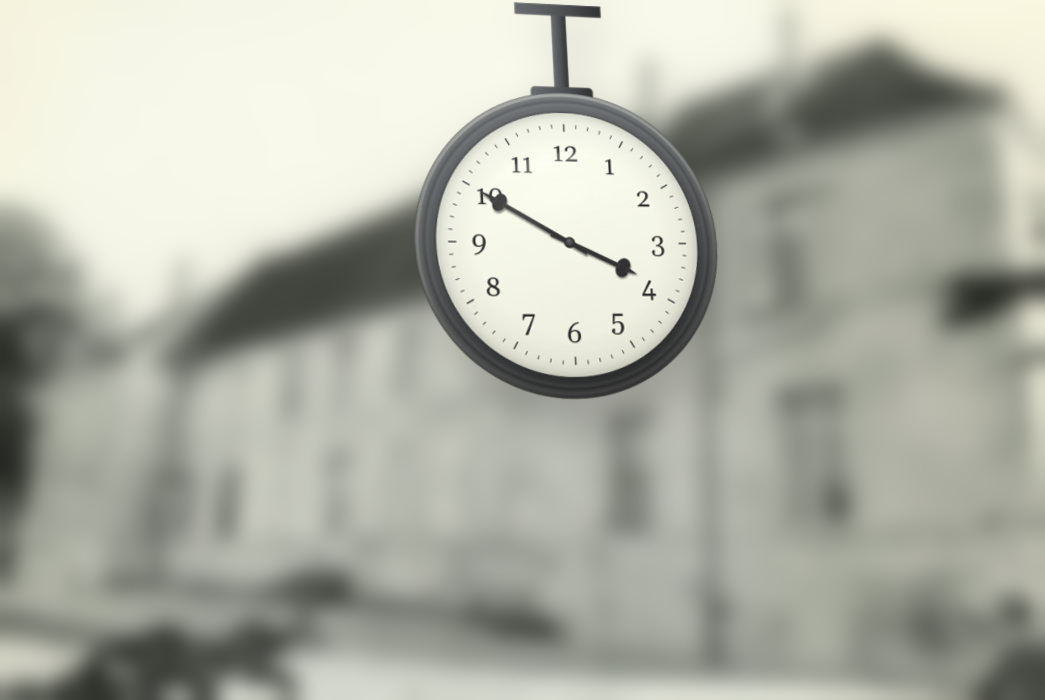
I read 3.50
